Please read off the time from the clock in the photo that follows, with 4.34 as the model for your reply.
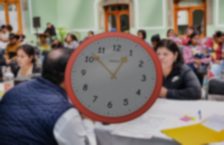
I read 12.52
